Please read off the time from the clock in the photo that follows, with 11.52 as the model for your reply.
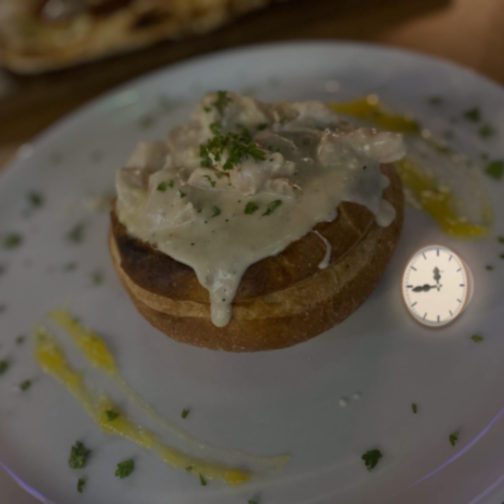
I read 11.44
